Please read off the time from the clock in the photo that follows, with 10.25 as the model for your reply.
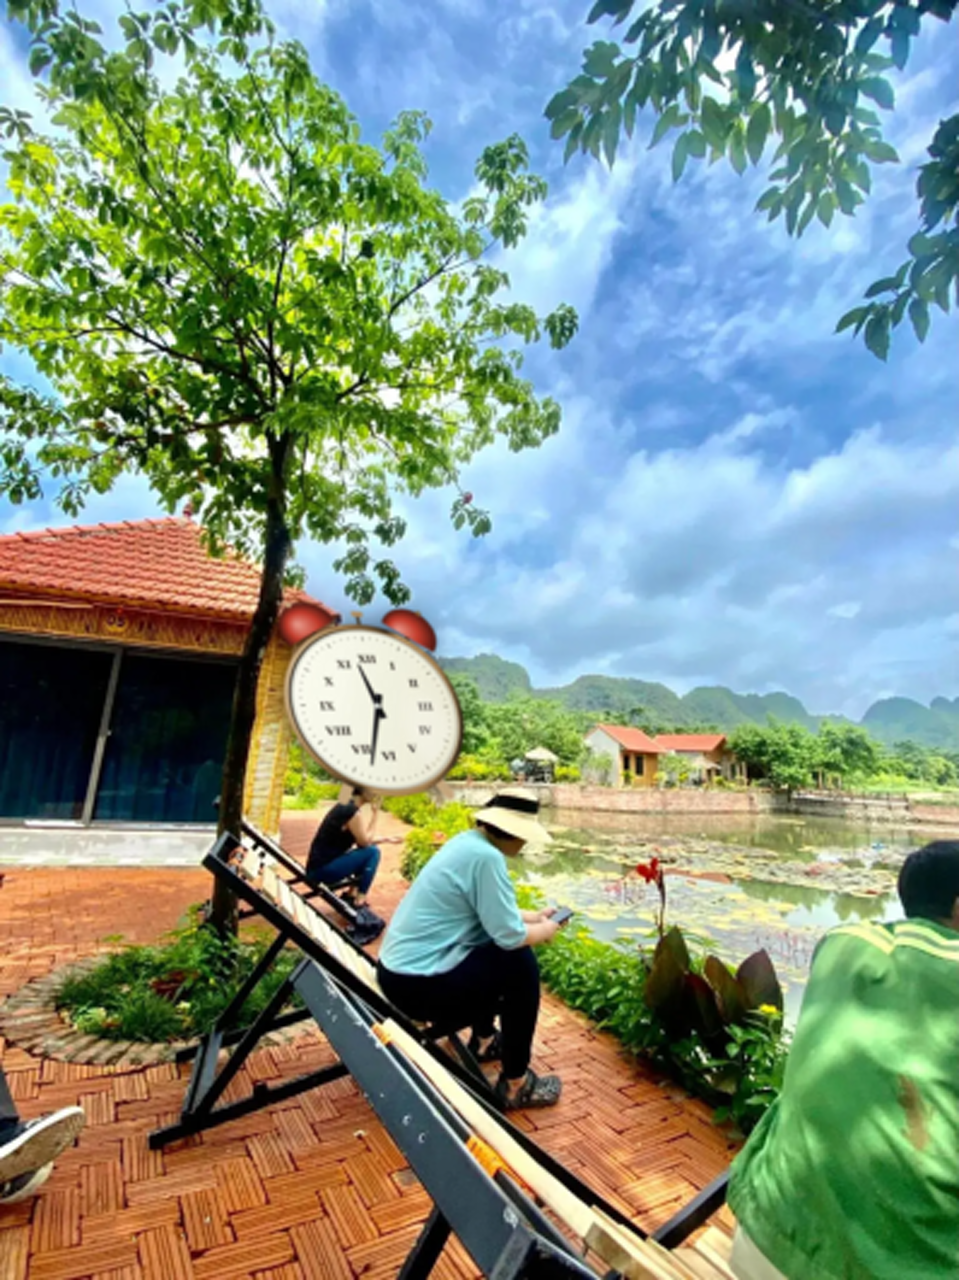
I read 11.33
